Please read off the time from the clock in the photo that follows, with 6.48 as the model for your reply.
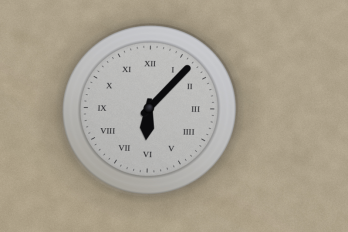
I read 6.07
